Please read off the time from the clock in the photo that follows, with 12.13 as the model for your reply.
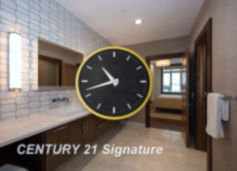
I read 10.42
